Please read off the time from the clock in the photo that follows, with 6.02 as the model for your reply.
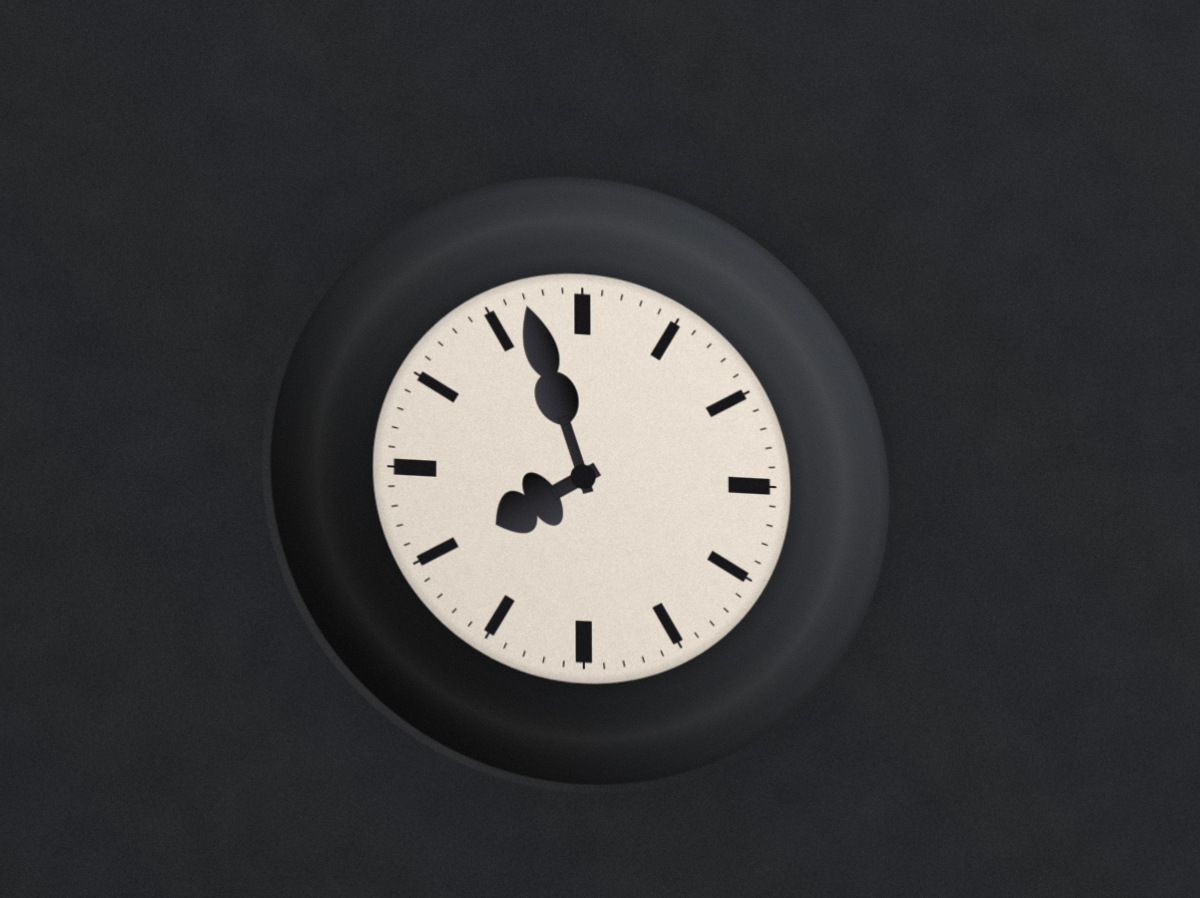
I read 7.57
